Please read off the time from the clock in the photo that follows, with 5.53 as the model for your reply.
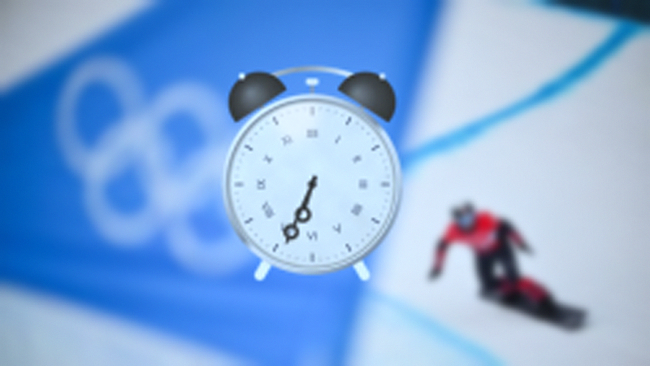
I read 6.34
